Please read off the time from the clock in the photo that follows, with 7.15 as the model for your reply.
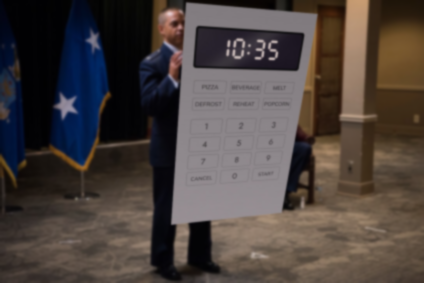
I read 10.35
